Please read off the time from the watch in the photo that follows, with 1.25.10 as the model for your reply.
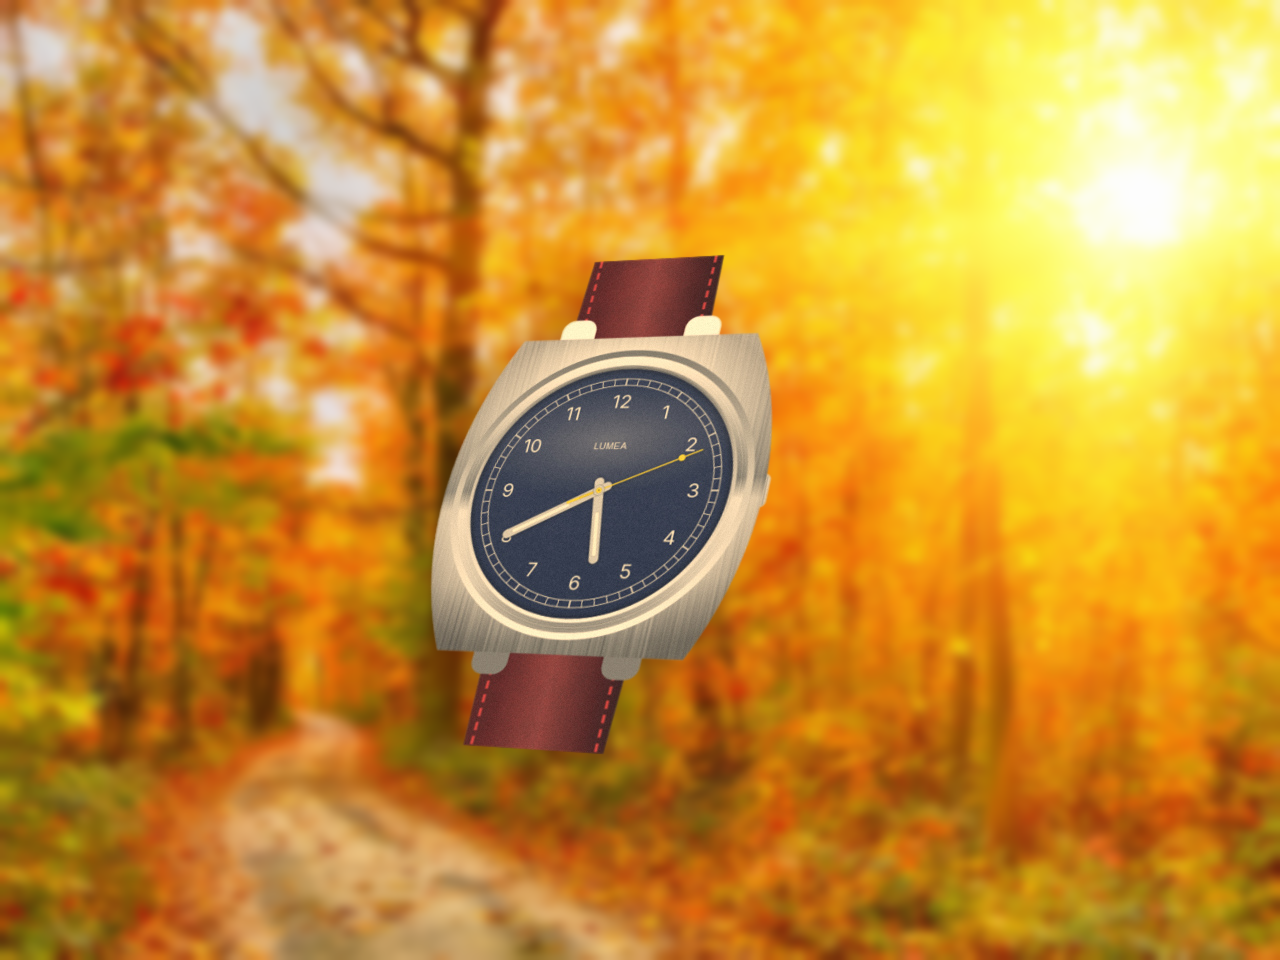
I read 5.40.11
